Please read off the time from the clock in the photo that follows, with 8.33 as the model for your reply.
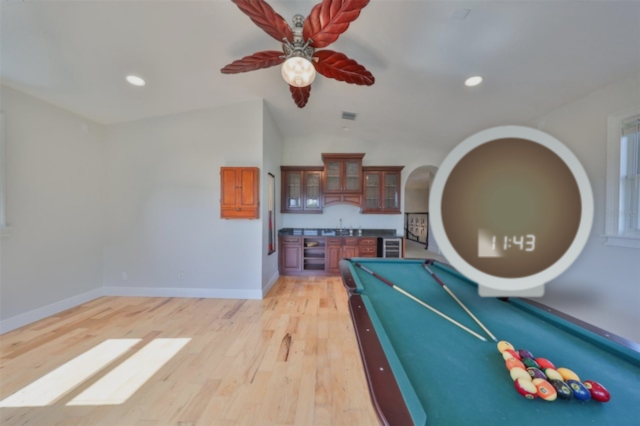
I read 11.43
